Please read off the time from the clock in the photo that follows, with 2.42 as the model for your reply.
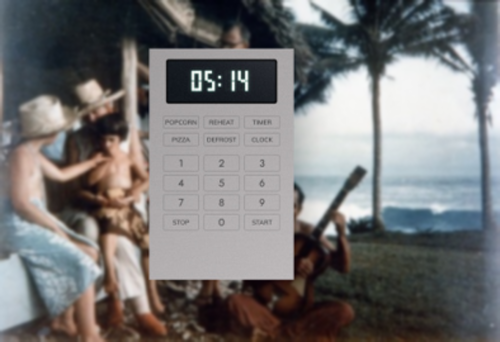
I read 5.14
